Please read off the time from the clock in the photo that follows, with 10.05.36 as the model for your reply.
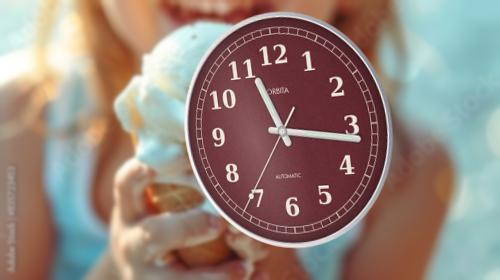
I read 11.16.36
